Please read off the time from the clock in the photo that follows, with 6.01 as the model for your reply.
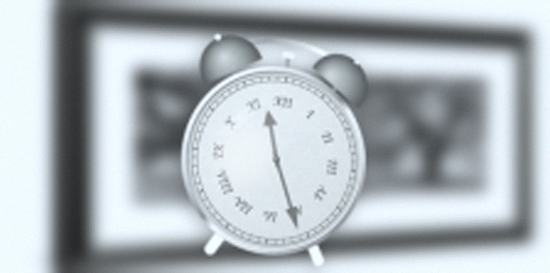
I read 11.26
